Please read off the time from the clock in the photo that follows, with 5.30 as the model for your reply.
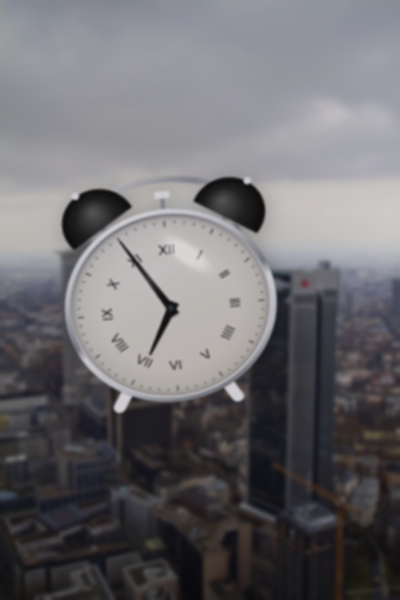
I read 6.55
